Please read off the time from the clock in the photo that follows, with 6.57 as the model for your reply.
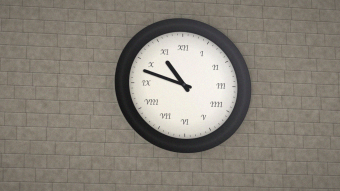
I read 10.48
